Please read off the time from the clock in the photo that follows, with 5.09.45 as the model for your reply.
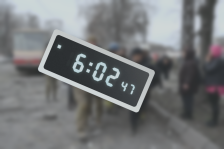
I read 6.02.47
